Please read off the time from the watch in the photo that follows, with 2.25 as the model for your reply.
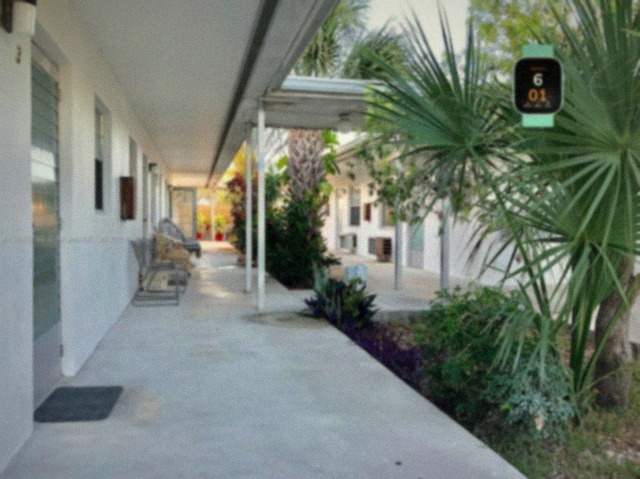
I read 6.01
